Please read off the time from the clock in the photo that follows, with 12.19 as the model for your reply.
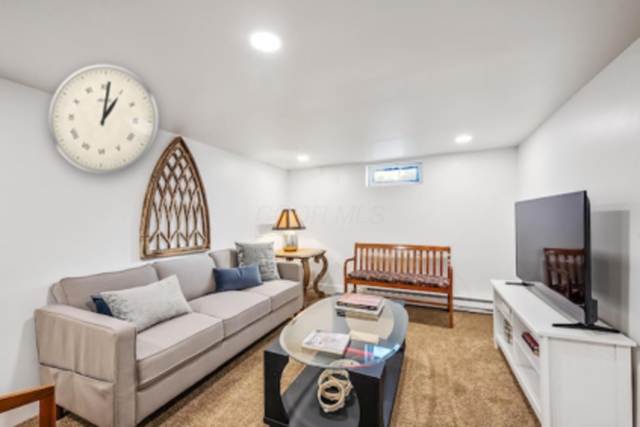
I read 1.01
